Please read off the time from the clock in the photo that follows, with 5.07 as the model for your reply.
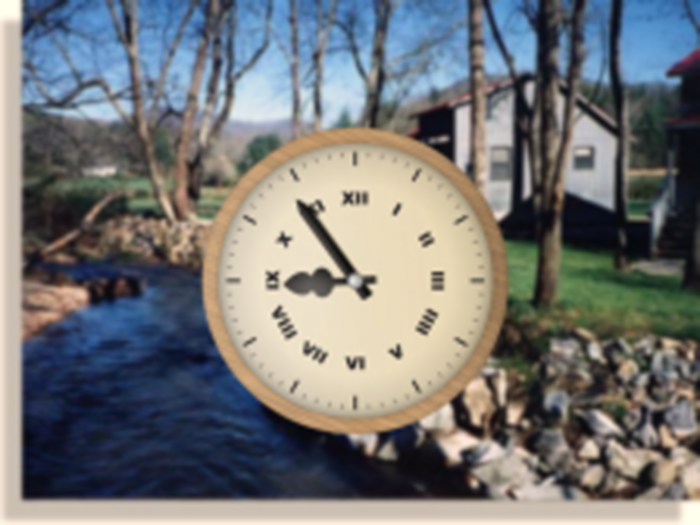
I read 8.54
